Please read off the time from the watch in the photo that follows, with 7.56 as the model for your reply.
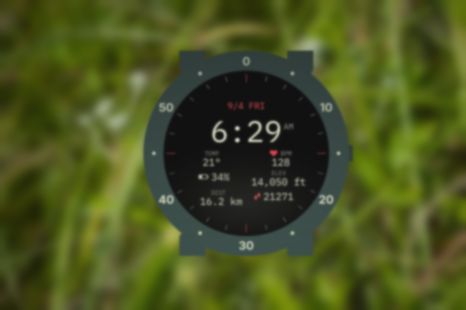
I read 6.29
